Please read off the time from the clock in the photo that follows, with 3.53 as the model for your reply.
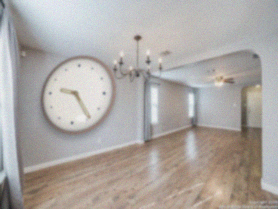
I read 9.24
